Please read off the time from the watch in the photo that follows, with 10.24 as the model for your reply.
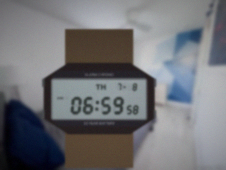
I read 6.59
